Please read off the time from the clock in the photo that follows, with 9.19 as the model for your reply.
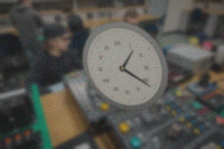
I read 1.21
